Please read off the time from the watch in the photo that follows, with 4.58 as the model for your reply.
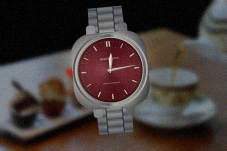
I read 12.14
